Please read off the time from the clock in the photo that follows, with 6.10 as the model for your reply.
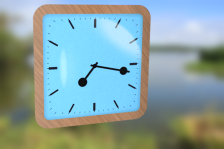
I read 7.17
